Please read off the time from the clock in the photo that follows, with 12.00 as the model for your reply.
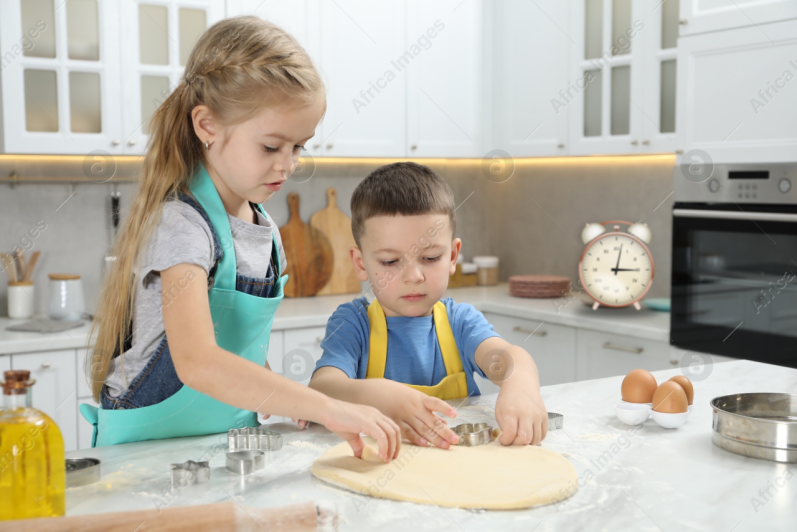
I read 3.02
